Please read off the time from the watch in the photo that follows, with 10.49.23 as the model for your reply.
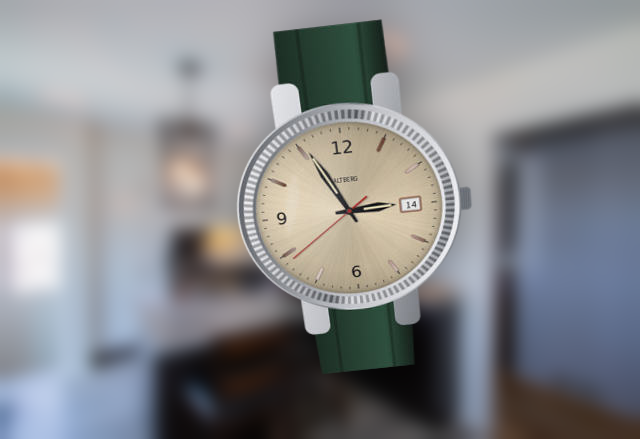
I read 2.55.39
